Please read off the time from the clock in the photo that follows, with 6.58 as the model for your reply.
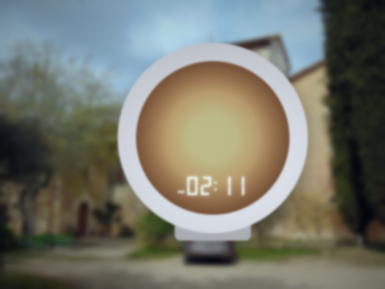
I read 2.11
